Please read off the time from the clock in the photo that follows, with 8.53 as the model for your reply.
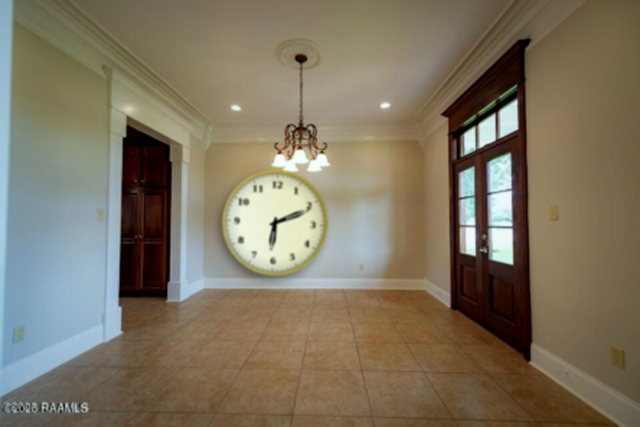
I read 6.11
